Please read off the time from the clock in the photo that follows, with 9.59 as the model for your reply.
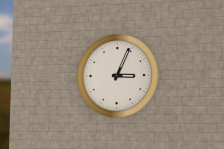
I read 3.04
